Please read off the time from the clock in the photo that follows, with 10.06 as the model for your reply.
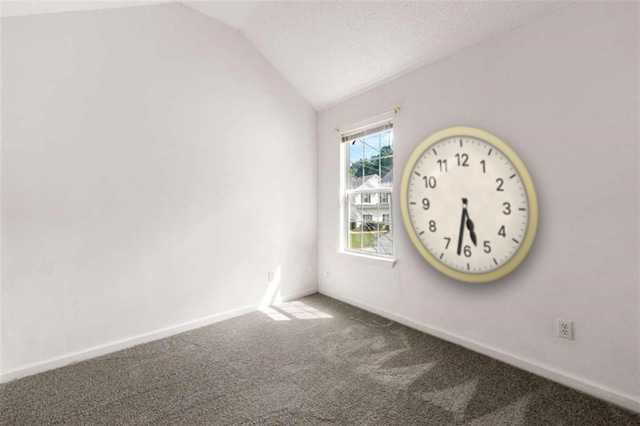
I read 5.32
